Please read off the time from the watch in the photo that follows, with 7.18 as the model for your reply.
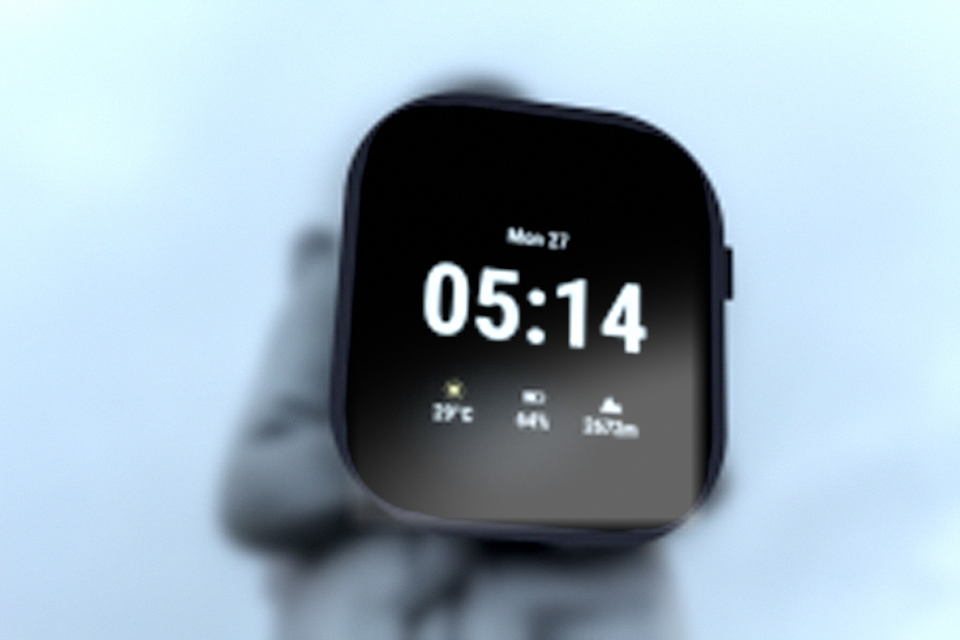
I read 5.14
